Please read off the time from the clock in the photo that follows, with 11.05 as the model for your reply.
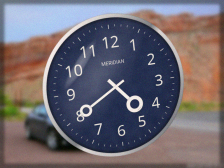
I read 4.40
